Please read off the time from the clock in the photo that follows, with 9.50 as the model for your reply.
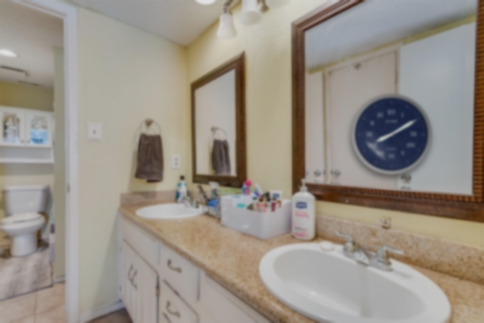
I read 8.10
